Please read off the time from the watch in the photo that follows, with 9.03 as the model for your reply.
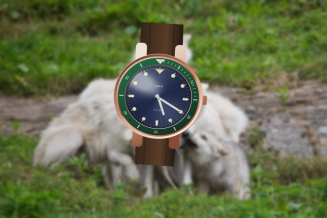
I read 5.20
